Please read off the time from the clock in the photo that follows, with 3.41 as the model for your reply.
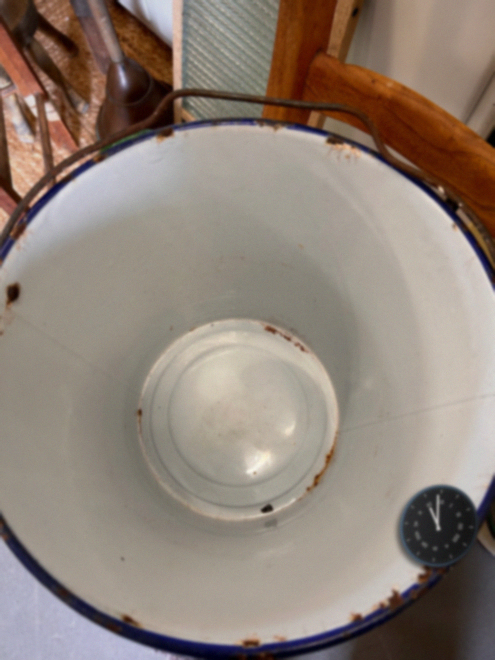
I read 10.59
